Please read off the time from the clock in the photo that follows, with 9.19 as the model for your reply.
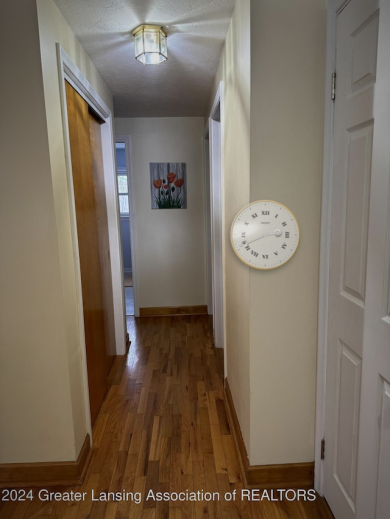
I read 2.41
